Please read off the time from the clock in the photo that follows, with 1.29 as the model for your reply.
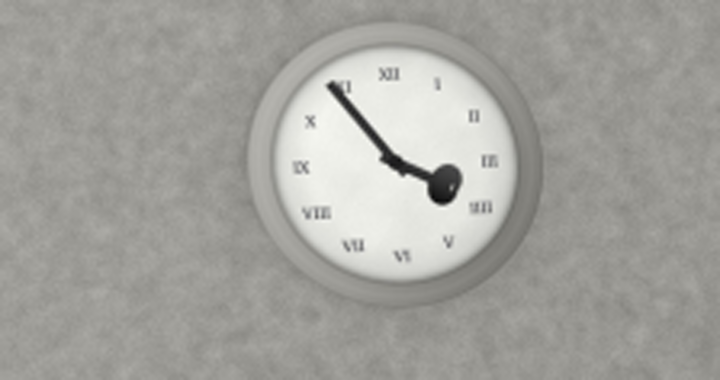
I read 3.54
